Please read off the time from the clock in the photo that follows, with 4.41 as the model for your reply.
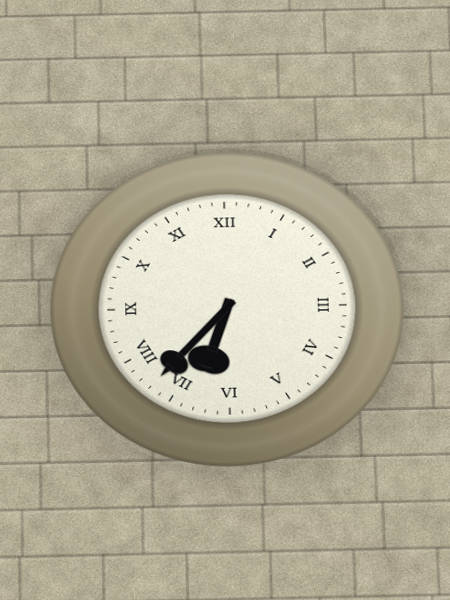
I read 6.37
